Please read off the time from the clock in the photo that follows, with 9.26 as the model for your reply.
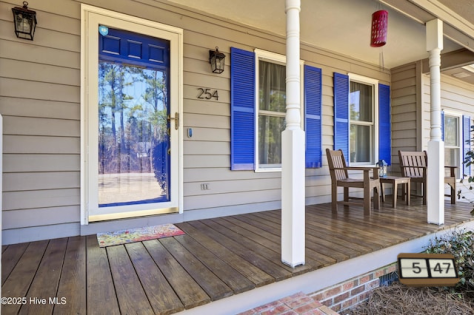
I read 5.47
